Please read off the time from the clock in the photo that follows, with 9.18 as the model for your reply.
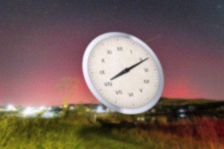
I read 8.11
